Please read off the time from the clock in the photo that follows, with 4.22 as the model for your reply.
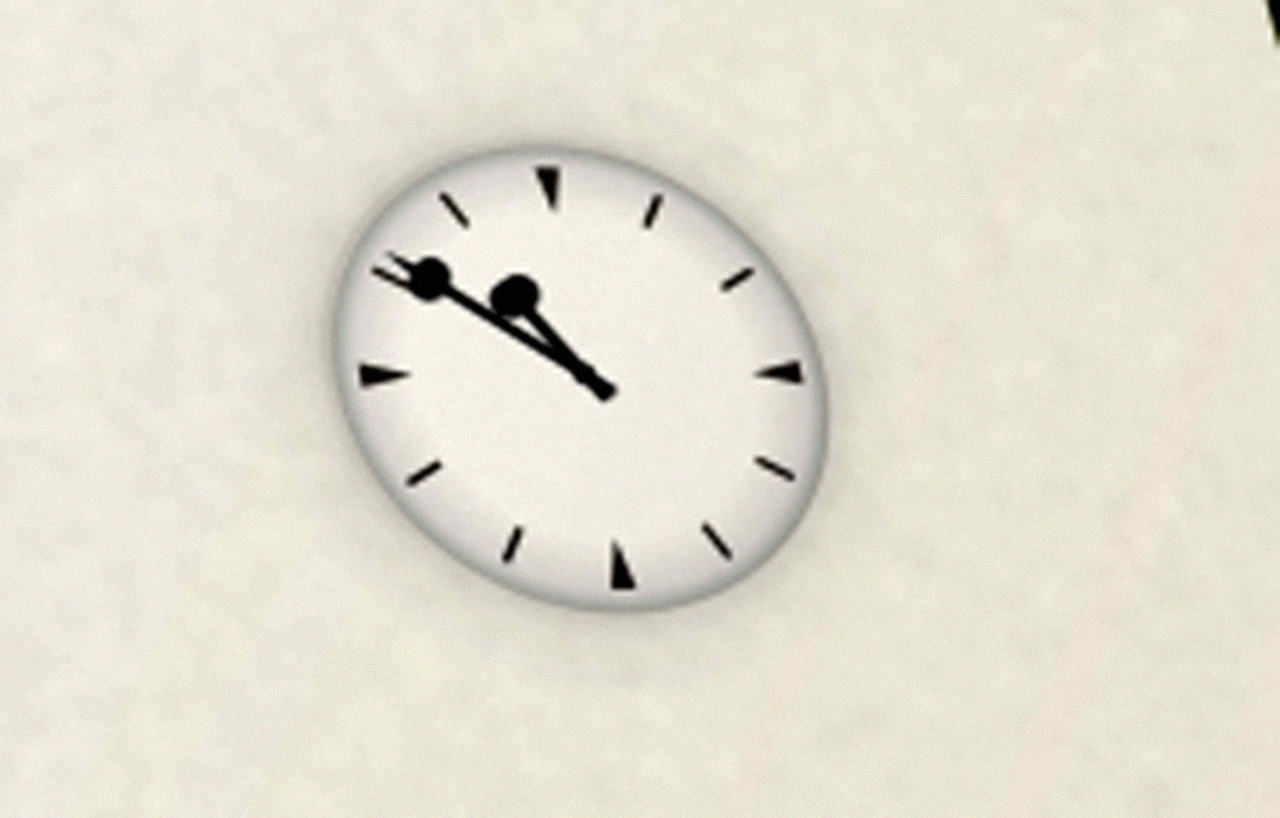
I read 10.51
